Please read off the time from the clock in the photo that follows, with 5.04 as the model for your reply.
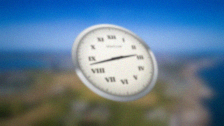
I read 2.43
